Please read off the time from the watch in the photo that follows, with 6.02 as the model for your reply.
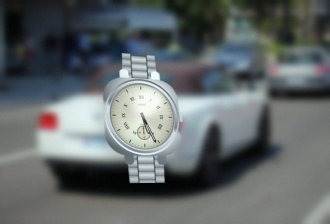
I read 5.26
